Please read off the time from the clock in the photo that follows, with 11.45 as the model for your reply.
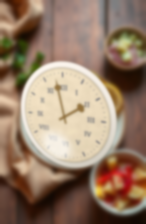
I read 1.58
